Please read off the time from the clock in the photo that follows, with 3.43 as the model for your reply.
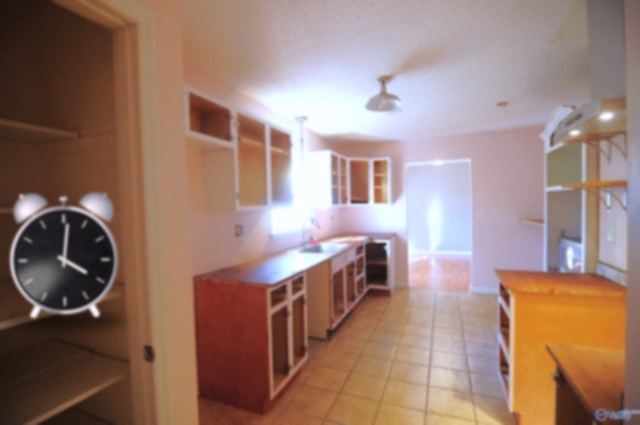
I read 4.01
